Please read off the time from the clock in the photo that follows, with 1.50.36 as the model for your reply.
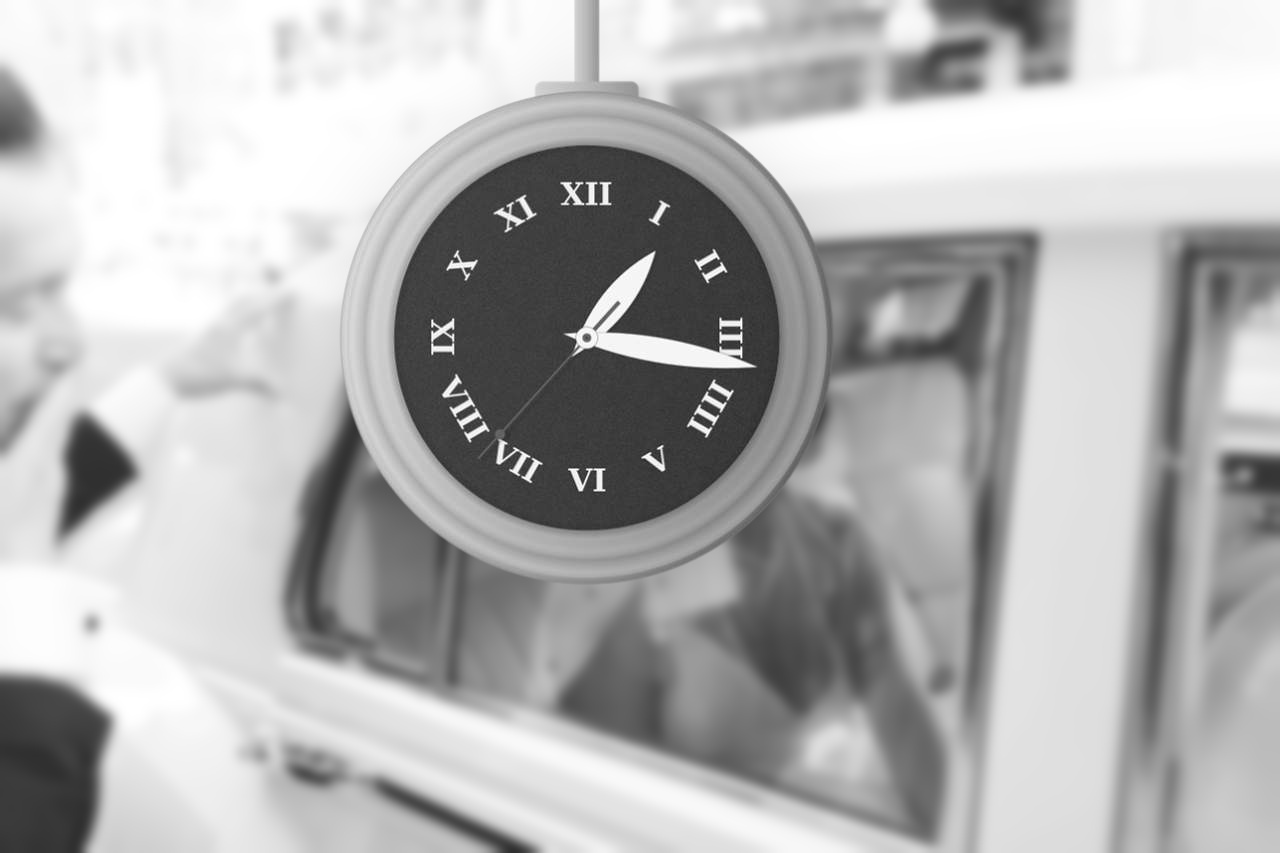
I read 1.16.37
